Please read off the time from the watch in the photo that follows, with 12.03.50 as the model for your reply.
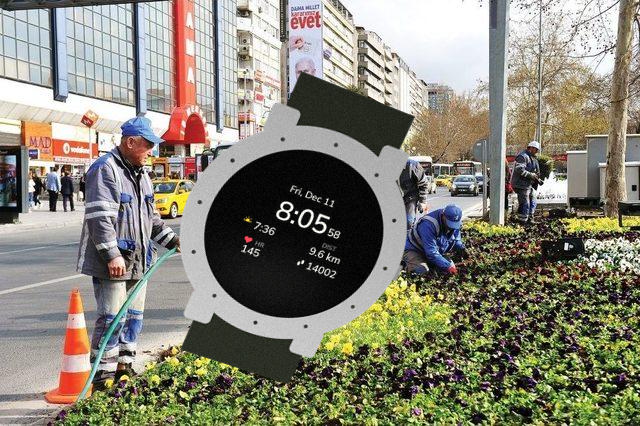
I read 8.05.58
